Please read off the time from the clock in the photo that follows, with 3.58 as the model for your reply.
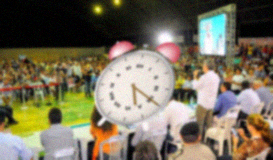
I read 5.20
